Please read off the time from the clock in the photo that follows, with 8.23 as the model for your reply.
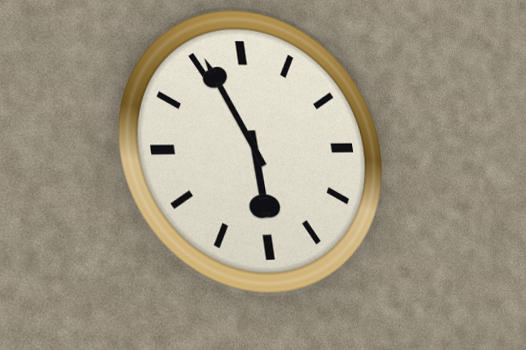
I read 5.56
